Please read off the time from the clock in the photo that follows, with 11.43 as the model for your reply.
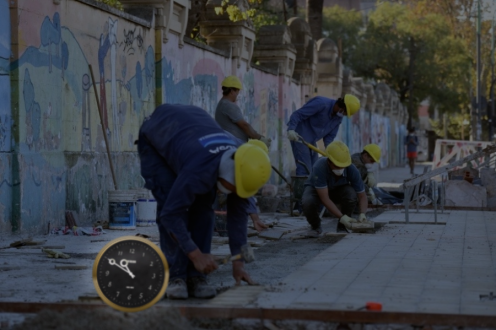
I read 10.50
